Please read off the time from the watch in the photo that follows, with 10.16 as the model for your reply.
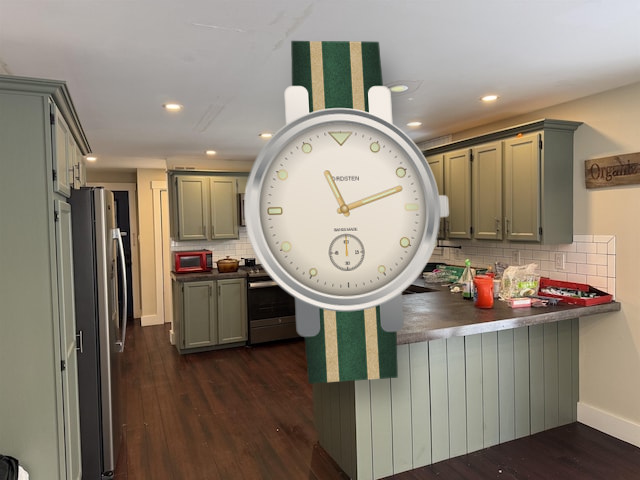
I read 11.12
